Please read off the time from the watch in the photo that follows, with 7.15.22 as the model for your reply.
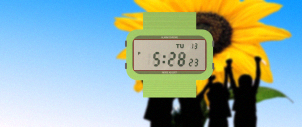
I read 5.28.23
